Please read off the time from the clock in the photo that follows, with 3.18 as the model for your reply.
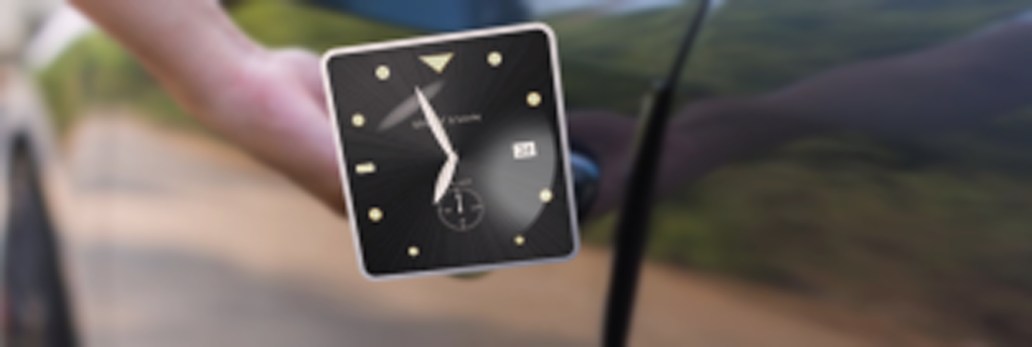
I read 6.57
